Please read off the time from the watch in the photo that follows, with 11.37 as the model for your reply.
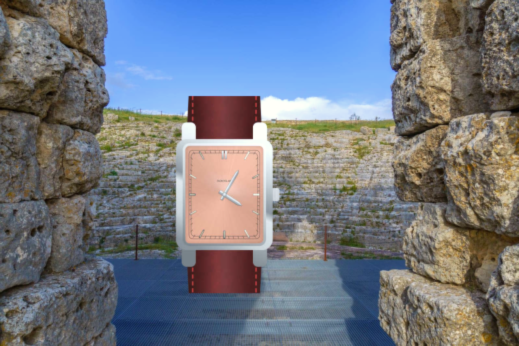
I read 4.05
